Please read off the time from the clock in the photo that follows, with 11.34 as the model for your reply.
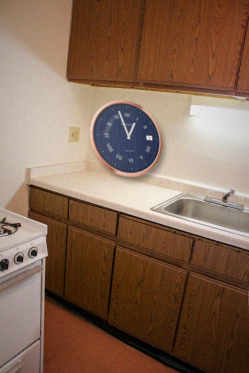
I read 12.57
